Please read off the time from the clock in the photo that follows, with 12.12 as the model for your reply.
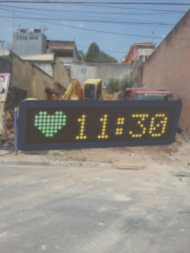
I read 11.30
